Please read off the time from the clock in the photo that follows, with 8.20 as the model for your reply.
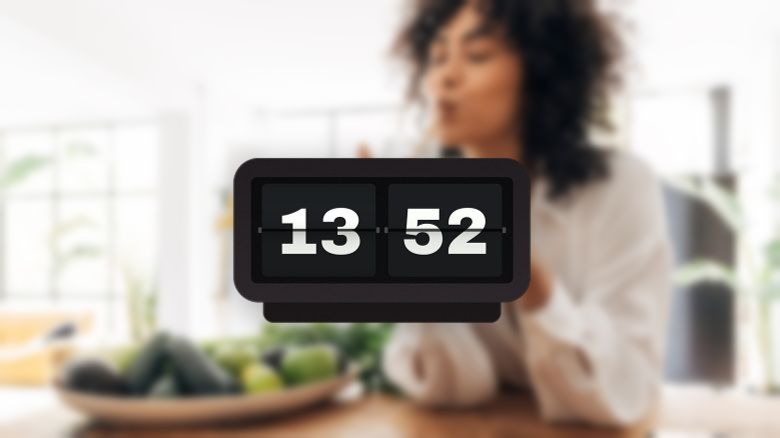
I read 13.52
